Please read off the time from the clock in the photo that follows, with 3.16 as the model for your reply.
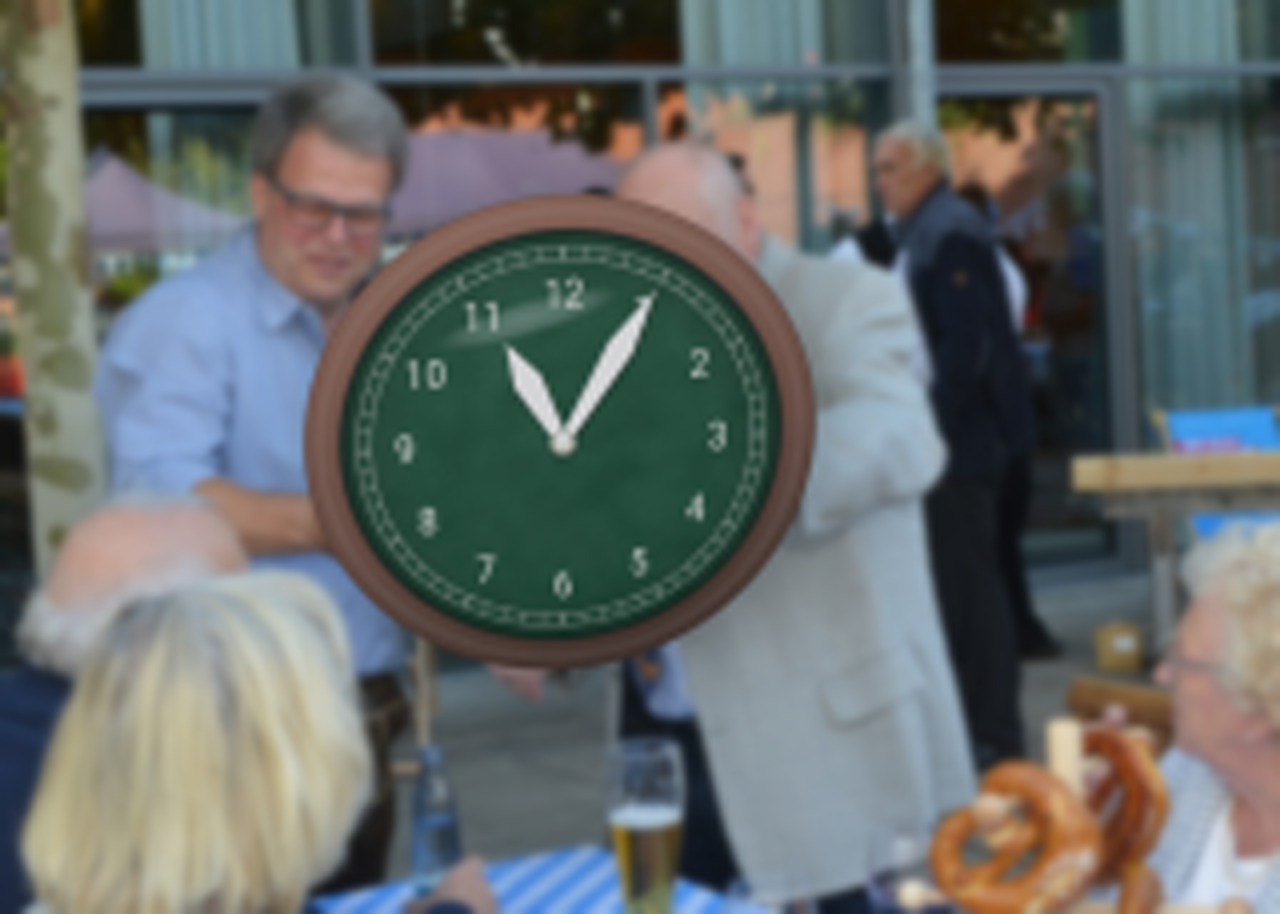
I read 11.05
